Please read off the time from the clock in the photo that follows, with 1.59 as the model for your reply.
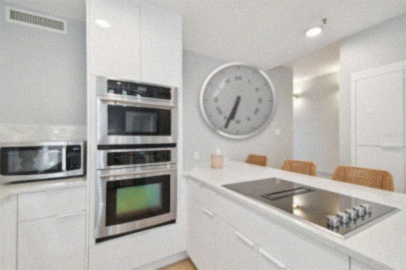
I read 6.34
